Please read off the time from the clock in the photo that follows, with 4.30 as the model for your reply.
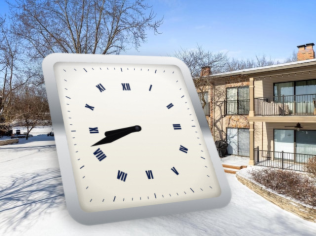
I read 8.42
